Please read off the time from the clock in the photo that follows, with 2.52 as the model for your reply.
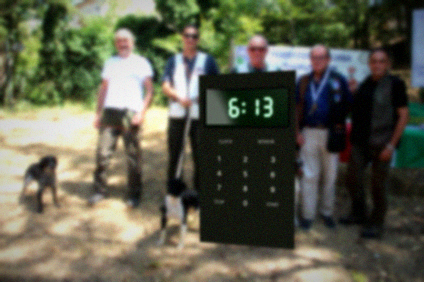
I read 6.13
